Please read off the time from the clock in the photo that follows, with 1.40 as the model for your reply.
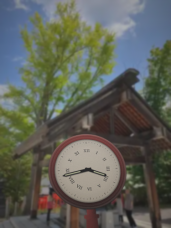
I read 3.43
